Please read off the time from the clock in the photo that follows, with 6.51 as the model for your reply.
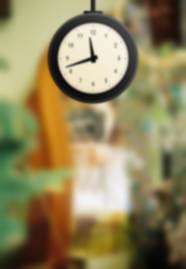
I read 11.42
